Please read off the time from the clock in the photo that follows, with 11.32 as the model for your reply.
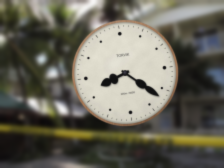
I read 8.22
